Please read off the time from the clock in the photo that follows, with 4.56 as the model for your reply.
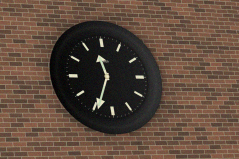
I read 11.34
